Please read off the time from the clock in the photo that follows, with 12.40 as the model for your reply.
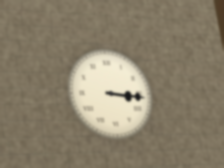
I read 3.16
